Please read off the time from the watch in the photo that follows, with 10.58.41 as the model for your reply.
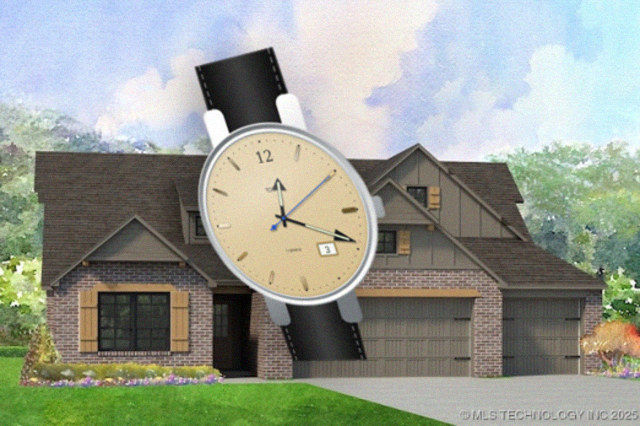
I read 12.19.10
